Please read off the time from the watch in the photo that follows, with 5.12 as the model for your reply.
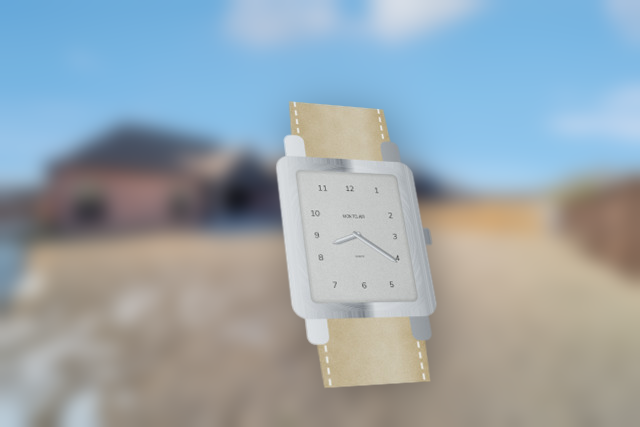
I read 8.21
